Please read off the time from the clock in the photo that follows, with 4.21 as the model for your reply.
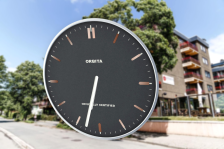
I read 6.33
